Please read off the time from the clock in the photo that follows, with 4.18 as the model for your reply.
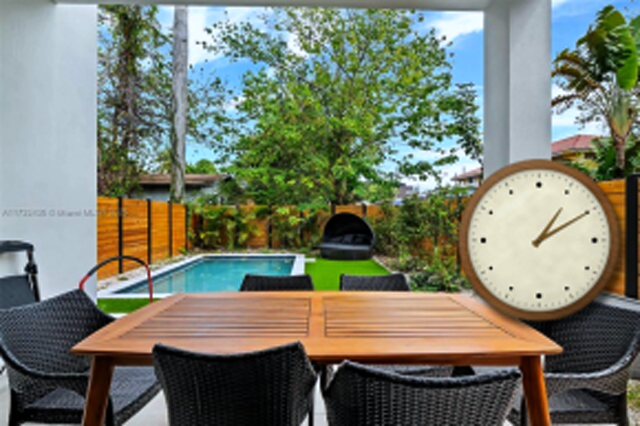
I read 1.10
